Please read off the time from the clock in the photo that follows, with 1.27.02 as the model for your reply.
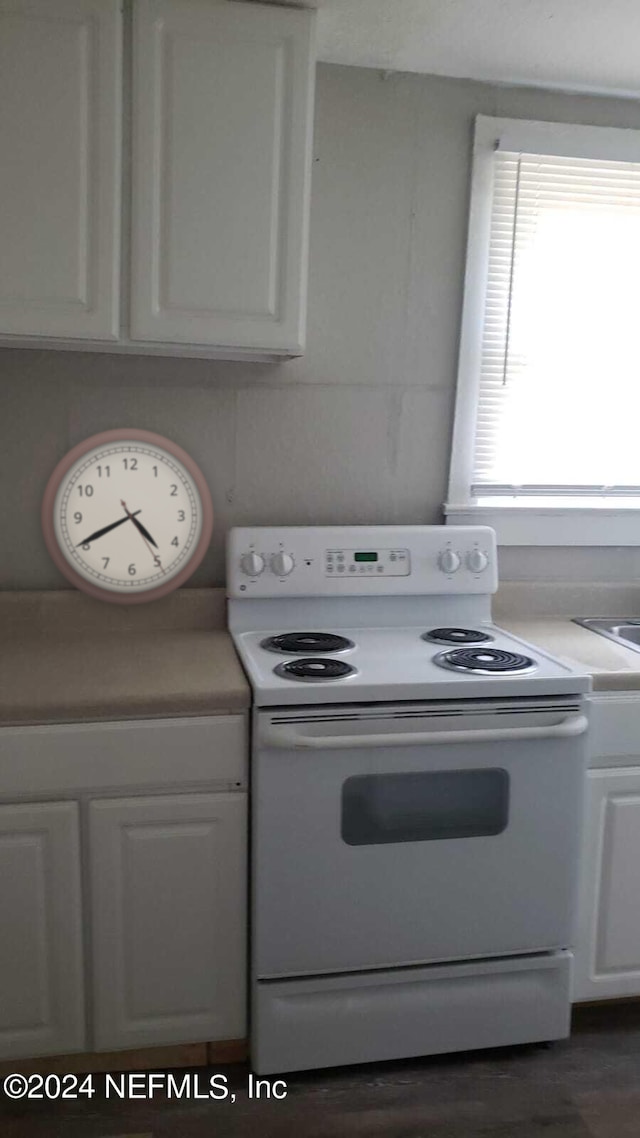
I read 4.40.25
